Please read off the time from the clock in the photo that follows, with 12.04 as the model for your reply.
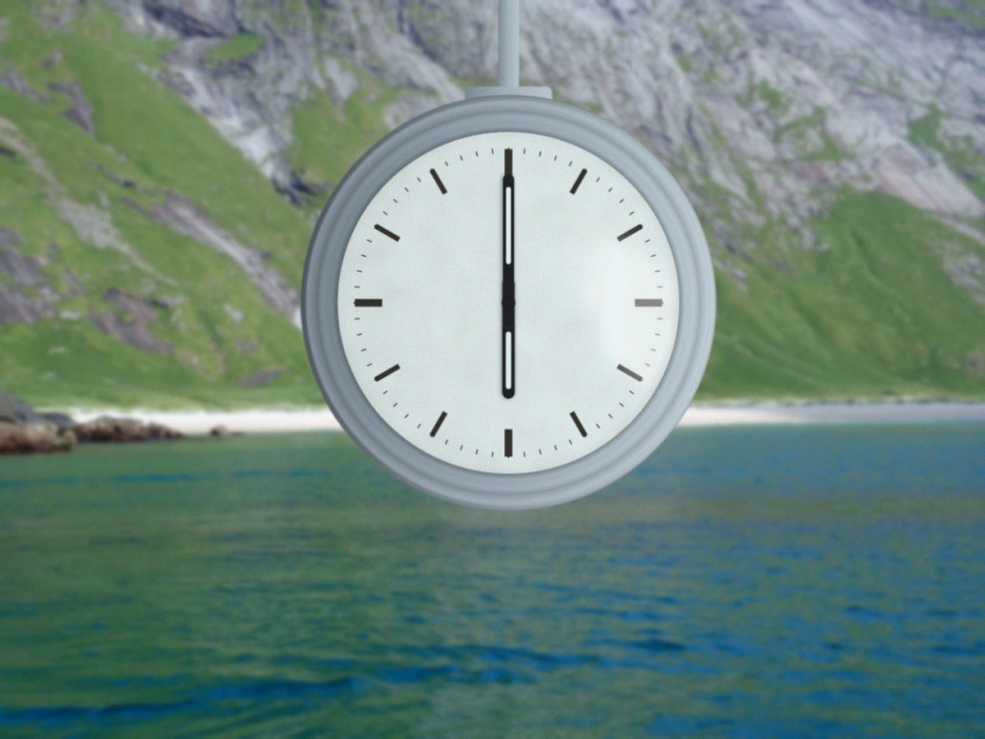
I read 6.00
